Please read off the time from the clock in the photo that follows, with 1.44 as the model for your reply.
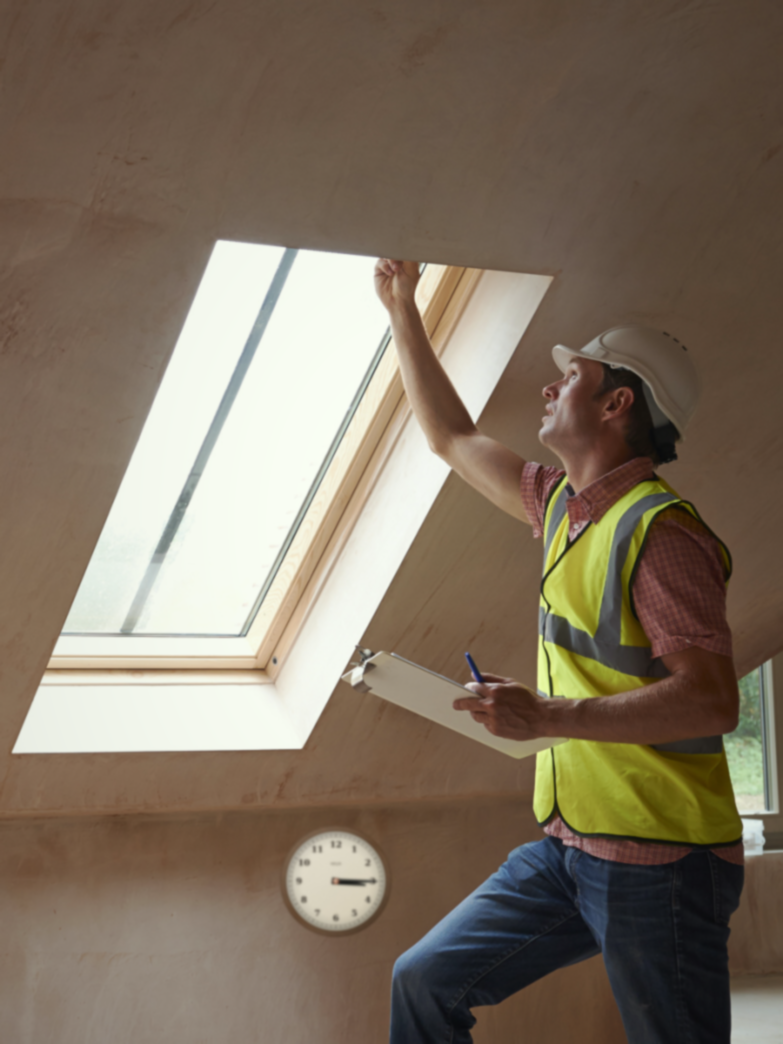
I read 3.15
